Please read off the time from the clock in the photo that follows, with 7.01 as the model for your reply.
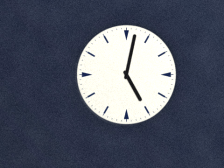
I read 5.02
